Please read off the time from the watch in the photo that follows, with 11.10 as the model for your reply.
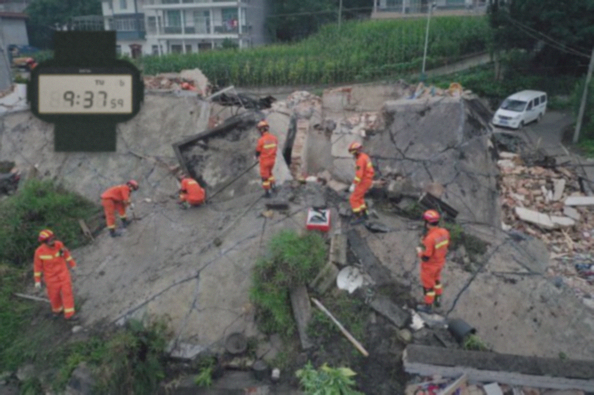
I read 9.37
